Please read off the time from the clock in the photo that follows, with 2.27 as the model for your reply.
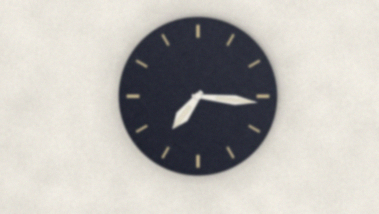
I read 7.16
